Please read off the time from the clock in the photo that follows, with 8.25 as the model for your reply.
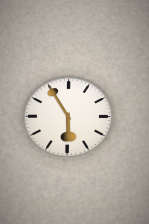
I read 5.55
